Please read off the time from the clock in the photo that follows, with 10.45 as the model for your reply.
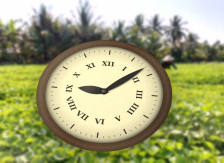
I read 9.08
